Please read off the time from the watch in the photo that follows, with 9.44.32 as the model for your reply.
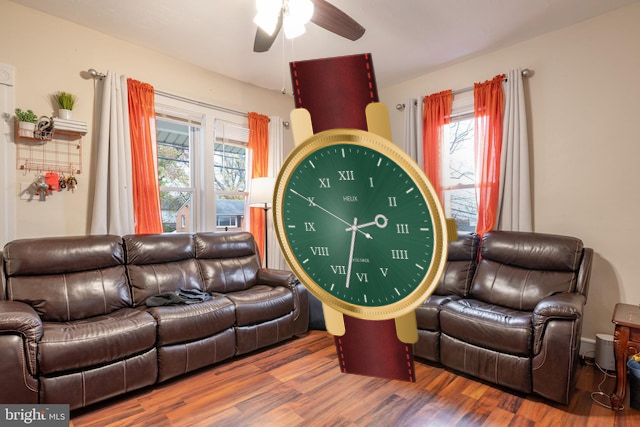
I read 2.32.50
